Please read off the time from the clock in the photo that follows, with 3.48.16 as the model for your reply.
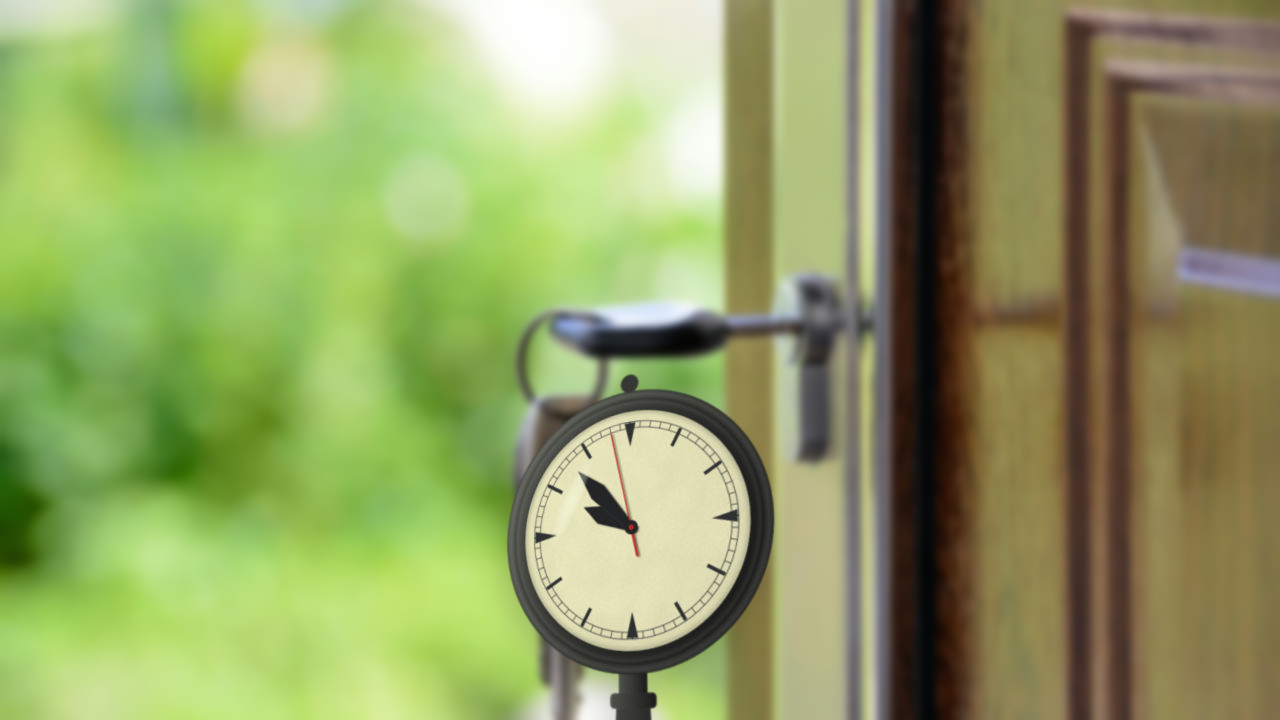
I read 9.52.58
